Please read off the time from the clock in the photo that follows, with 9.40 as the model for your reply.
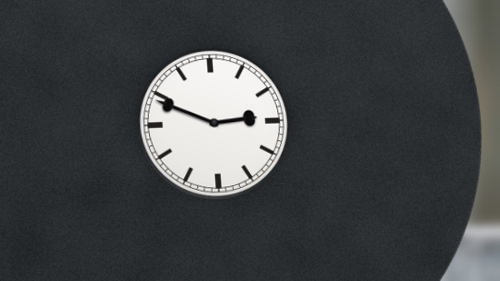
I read 2.49
